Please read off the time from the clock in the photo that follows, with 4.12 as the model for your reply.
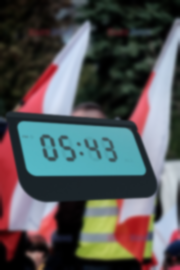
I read 5.43
